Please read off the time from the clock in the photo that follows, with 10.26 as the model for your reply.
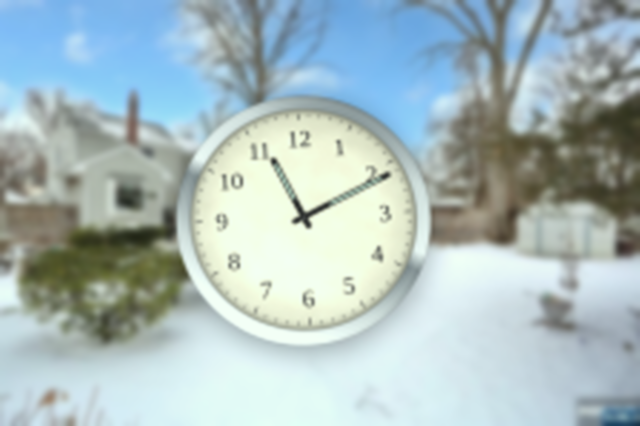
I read 11.11
